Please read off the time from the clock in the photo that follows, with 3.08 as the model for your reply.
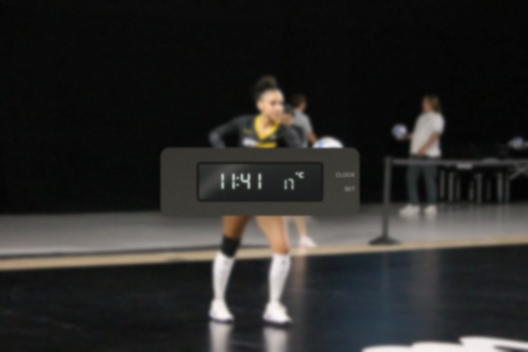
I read 11.41
